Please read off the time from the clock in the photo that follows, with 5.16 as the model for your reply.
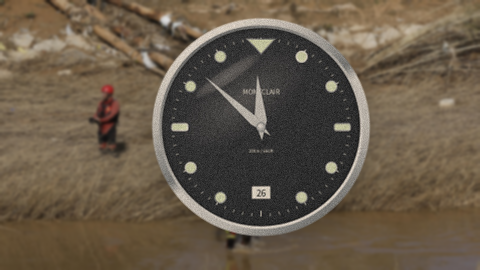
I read 11.52
